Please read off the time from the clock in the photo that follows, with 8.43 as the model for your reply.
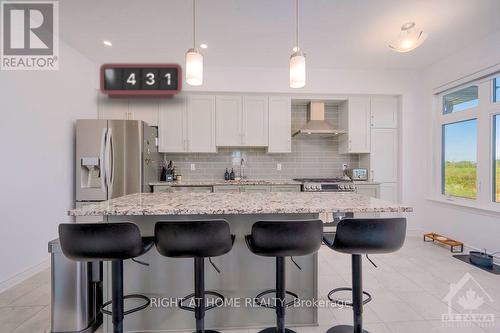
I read 4.31
